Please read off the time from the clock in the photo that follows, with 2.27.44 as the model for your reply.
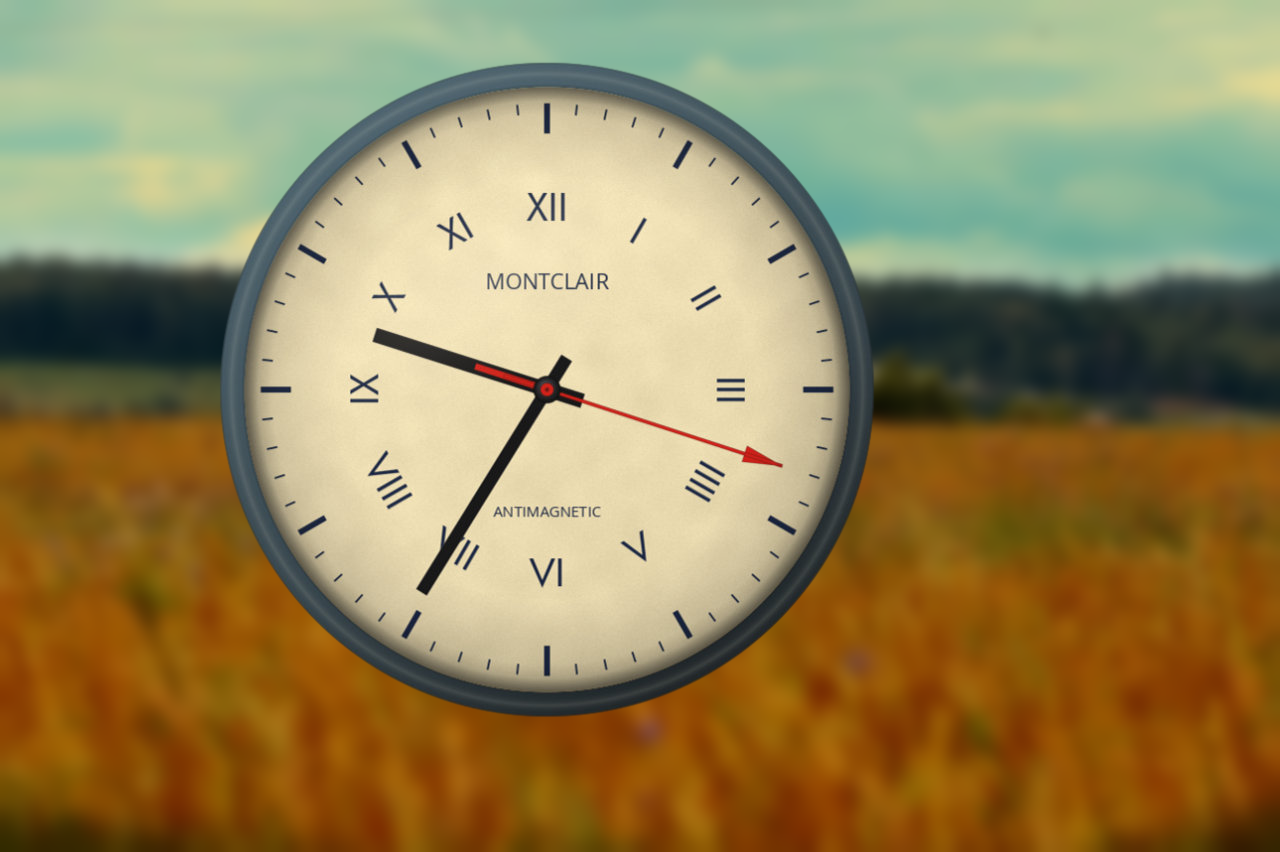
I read 9.35.18
